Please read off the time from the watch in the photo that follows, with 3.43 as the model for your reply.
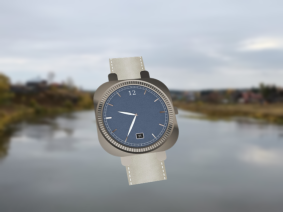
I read 9.35
